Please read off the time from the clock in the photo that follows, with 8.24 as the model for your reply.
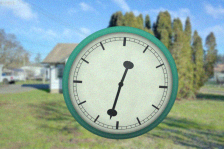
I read 12.32
